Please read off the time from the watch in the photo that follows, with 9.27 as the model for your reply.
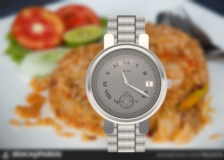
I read 11.20
